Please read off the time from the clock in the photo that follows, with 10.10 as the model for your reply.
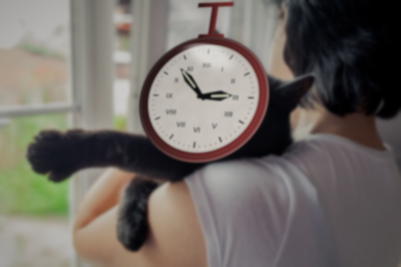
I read 2.53
